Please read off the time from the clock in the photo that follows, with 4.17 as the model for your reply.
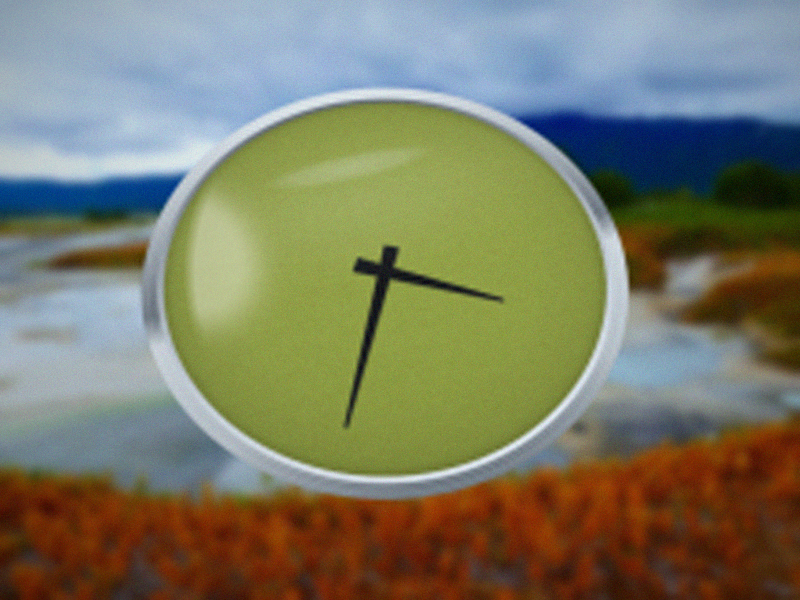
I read 3.32
